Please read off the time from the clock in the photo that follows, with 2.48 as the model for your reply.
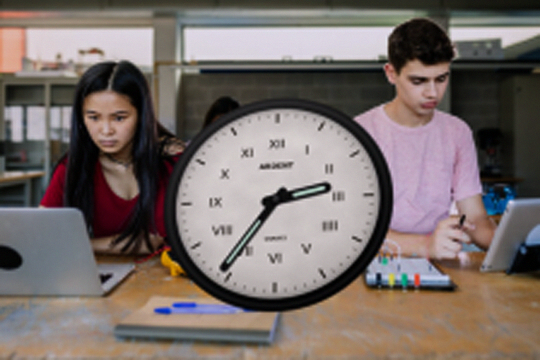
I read 2.36
